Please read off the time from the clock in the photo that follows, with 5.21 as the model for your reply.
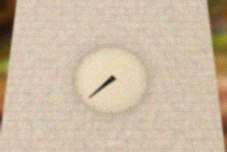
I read 7.38
